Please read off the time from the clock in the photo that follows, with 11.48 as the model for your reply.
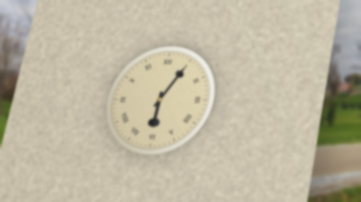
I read 6.05
